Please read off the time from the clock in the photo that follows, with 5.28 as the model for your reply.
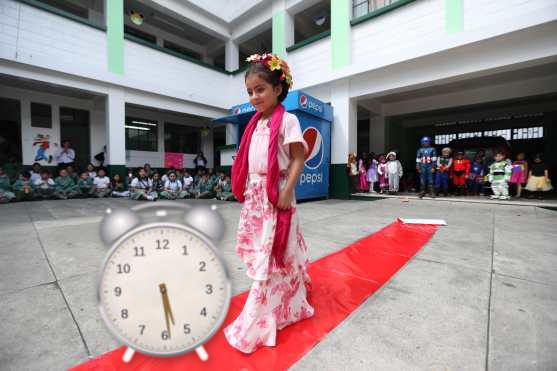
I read 5.29
